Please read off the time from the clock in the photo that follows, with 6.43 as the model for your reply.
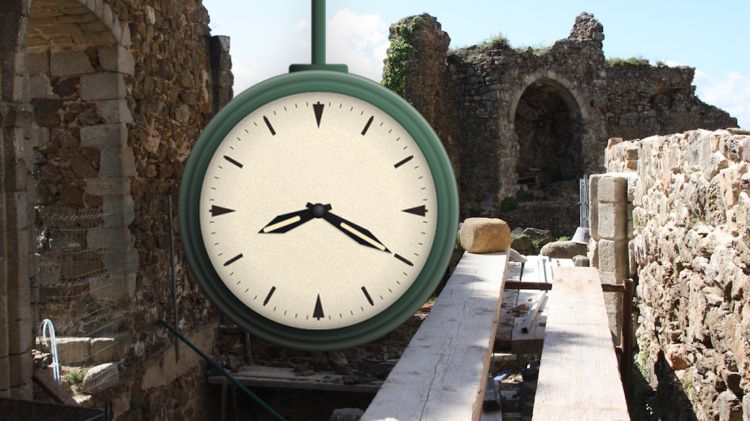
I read 8.20
